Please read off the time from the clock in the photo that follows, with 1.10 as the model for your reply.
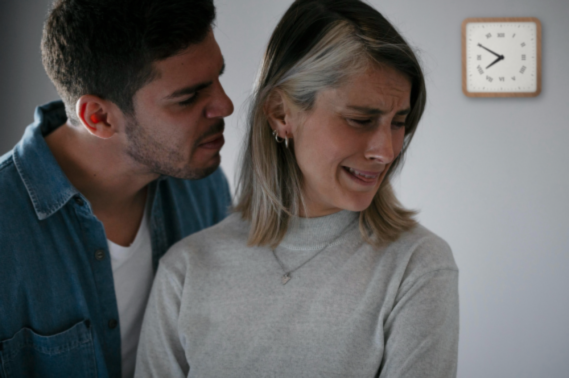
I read 7.50
